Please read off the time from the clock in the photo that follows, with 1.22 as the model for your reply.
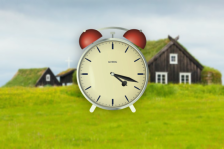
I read 4.18
